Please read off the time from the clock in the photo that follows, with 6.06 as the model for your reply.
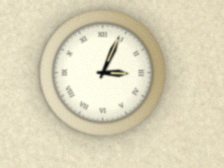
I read 3.04
